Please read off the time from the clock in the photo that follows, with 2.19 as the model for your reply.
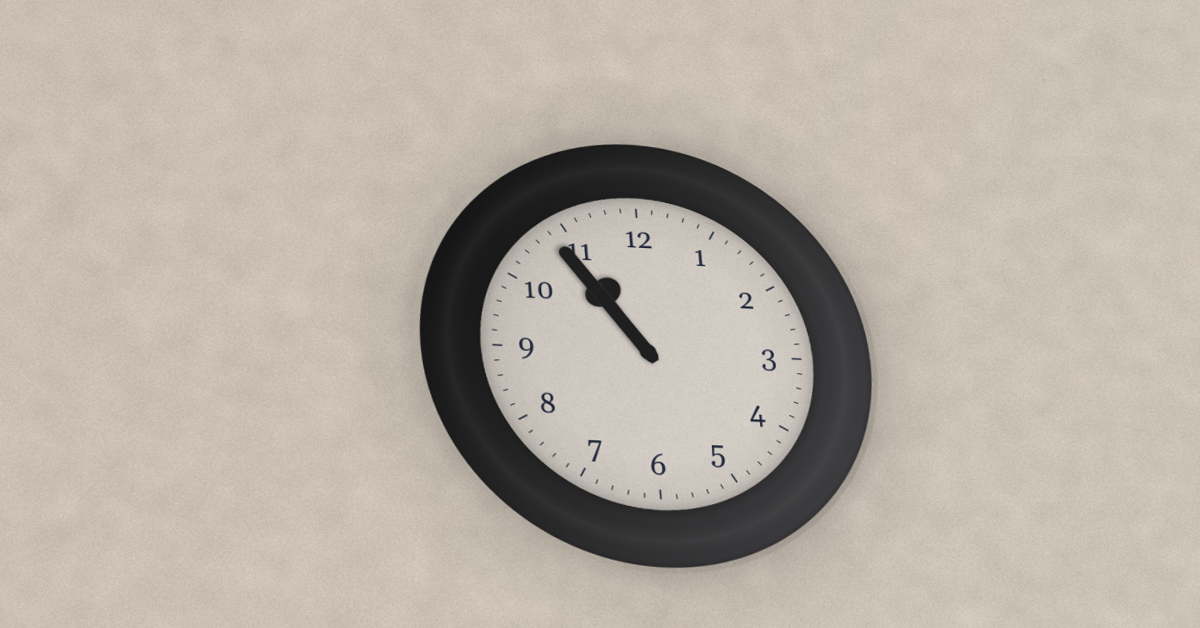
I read 10.54
